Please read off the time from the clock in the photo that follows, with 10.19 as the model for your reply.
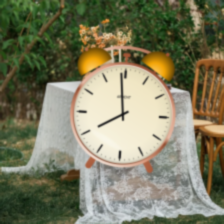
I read 7.59
